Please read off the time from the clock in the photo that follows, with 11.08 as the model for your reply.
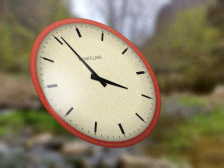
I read 3.56
